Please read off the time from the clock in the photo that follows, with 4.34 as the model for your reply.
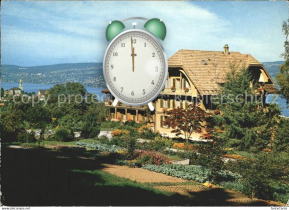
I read 11.59
